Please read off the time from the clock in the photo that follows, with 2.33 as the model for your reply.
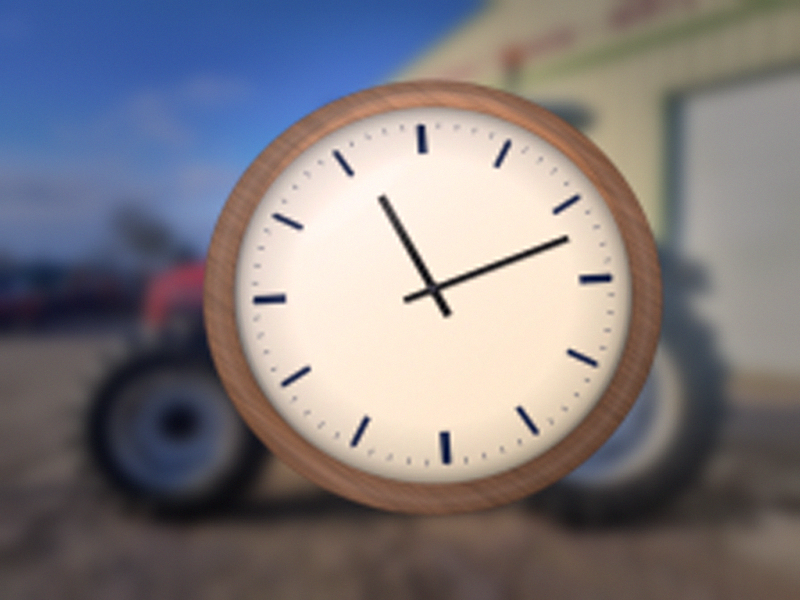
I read 11.12
